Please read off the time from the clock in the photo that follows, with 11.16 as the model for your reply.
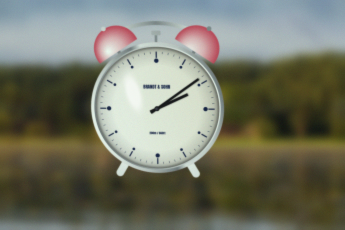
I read 2.09
